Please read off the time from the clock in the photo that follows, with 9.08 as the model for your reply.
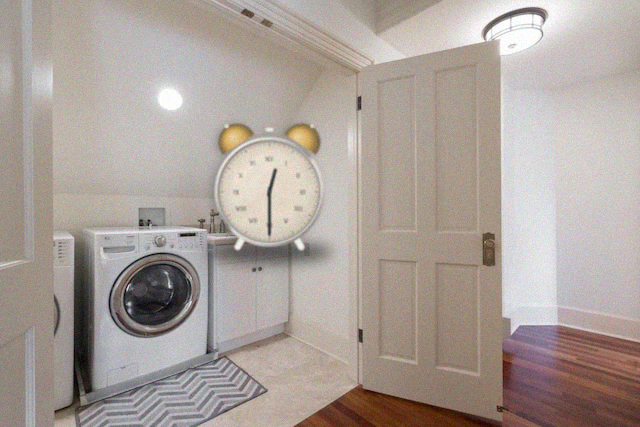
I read 12.30
